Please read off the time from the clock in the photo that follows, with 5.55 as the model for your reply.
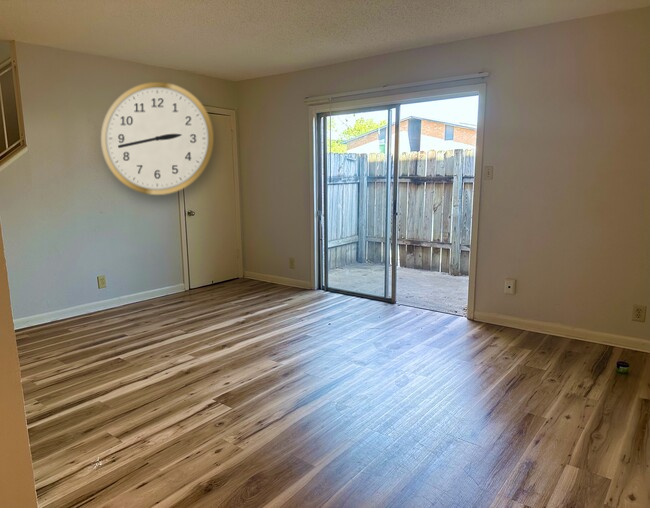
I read 2.43
